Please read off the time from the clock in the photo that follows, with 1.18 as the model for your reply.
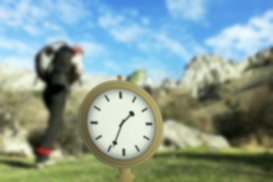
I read 1.34
